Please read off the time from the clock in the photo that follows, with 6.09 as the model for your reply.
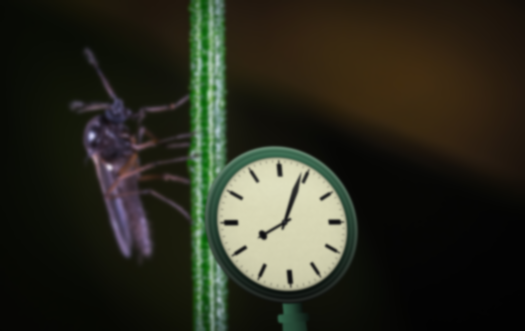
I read 8.04
